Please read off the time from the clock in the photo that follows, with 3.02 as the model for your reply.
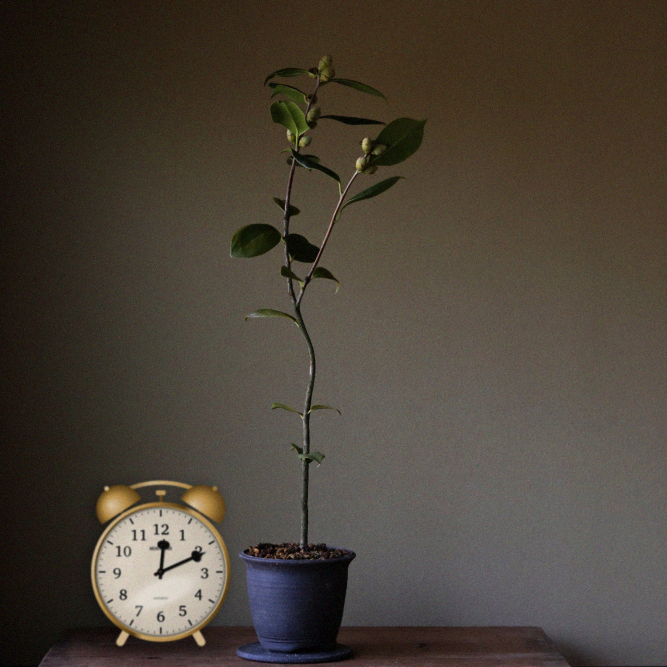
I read 12.11
